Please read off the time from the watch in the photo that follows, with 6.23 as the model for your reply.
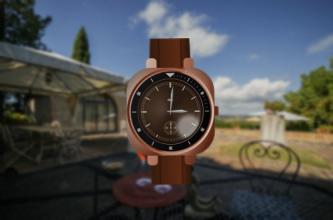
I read 3.01
